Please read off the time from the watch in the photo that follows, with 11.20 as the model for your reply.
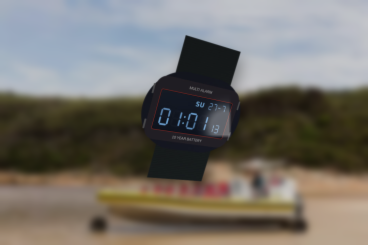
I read 1.01
